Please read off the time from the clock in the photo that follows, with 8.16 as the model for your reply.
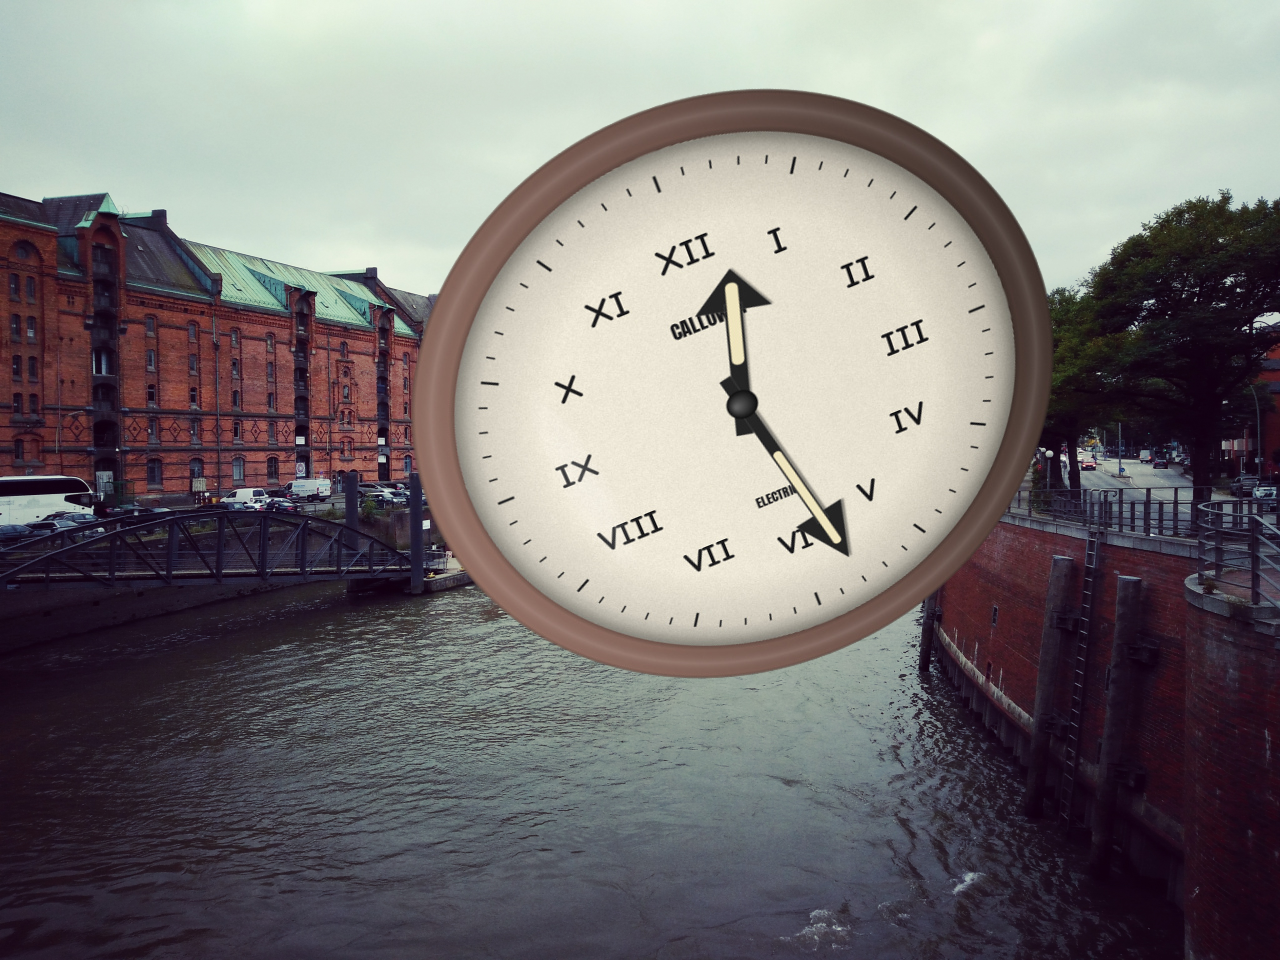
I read 12.28
